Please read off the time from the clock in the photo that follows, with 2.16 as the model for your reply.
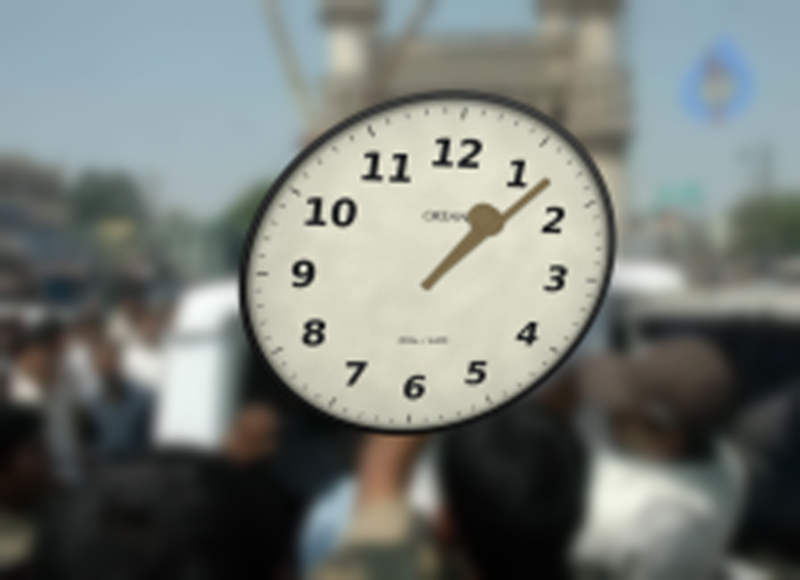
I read 1.07
